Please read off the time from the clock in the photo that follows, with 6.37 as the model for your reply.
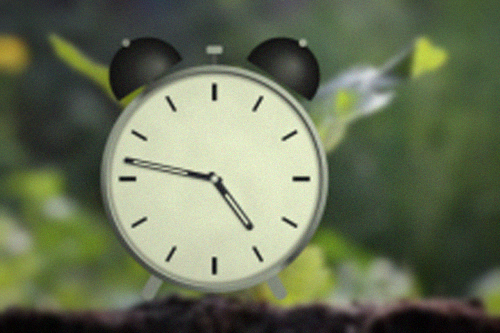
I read 4.47
